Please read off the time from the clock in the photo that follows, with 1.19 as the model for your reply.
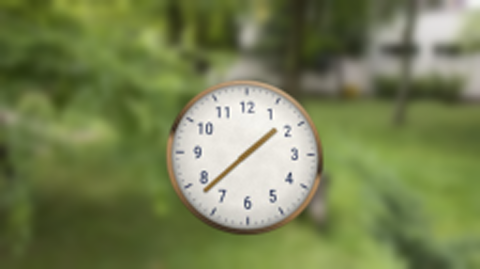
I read 1.38
